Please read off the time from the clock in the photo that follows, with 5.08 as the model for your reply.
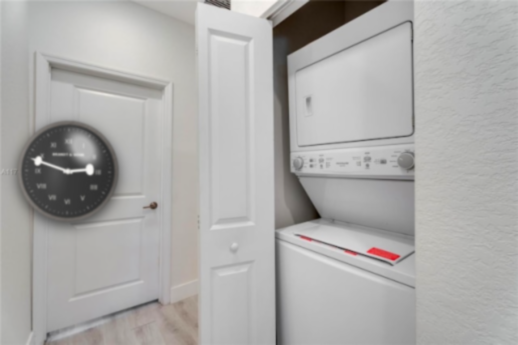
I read 2.48
